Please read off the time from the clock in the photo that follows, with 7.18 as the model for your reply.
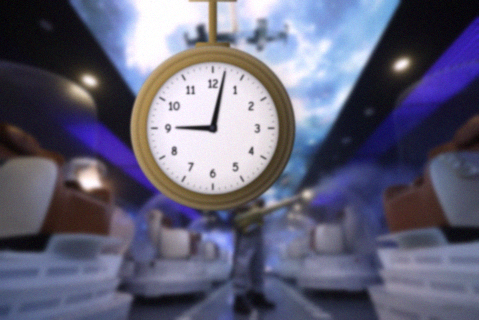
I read 9.02
